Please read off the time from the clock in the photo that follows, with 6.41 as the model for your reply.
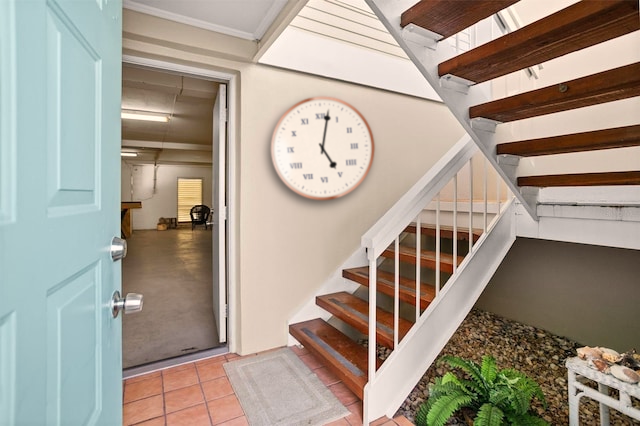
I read 5.02
